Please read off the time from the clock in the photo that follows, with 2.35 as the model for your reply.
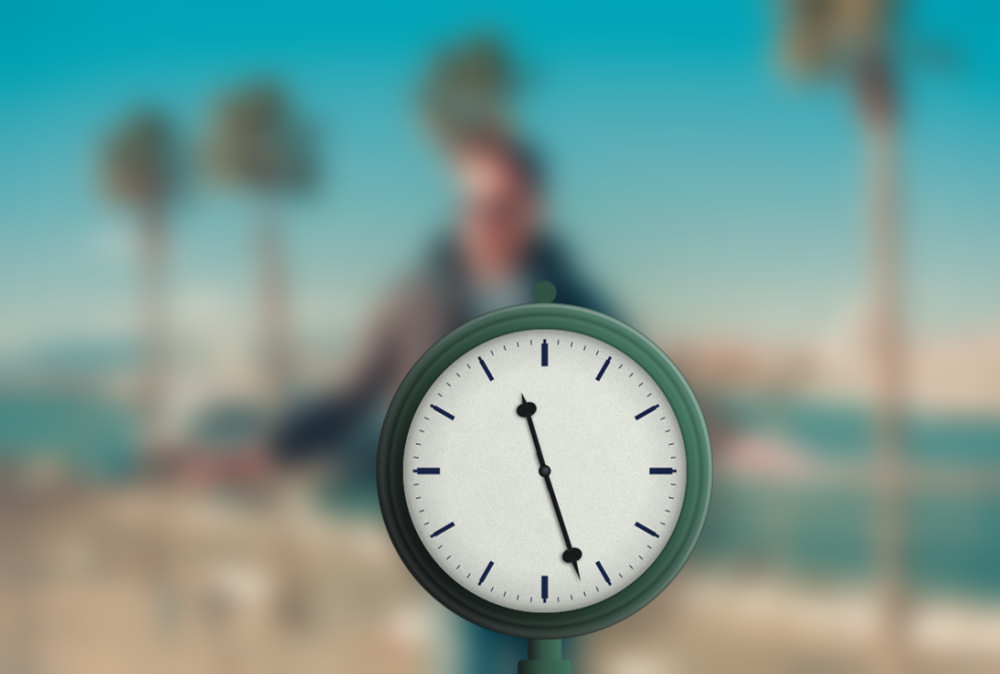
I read 11.27
